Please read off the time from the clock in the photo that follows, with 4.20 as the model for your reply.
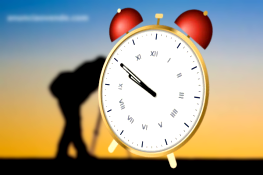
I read 9.50
